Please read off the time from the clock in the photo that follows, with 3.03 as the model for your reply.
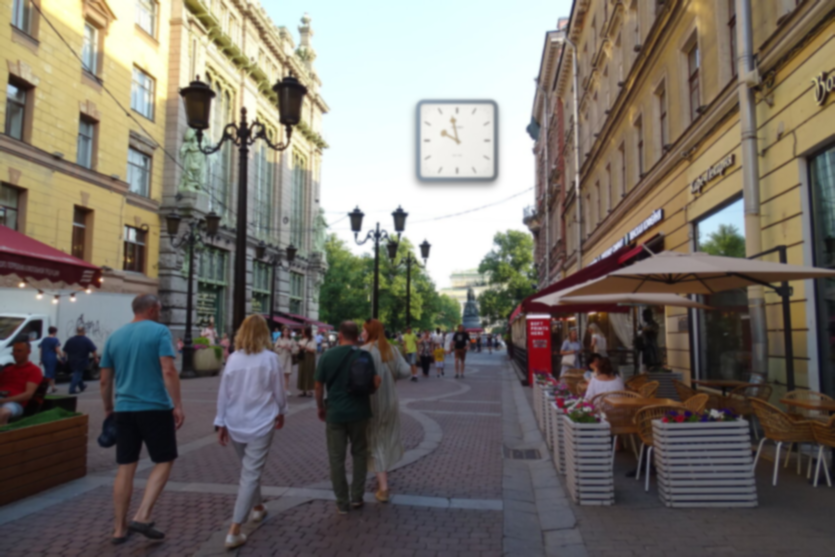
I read 9.58
